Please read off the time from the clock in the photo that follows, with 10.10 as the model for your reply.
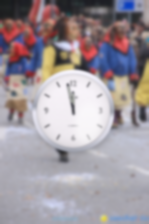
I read 11.58
